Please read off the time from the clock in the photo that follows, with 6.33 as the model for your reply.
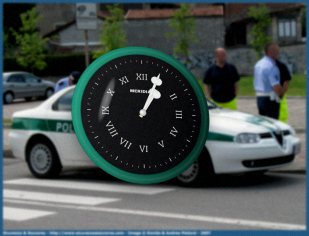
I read 1.04
